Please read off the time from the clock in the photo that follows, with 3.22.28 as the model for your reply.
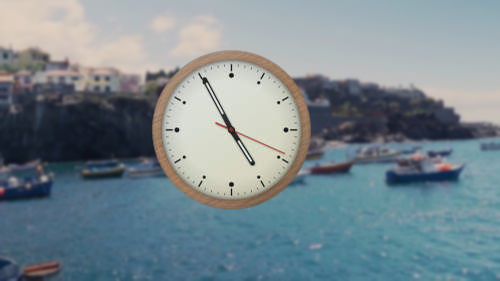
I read 4.55.19
